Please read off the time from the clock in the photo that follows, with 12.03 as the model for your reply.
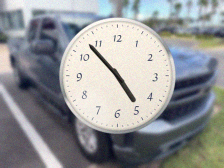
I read 4.53
